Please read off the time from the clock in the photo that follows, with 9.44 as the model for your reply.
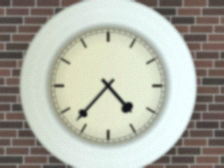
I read 4.37
